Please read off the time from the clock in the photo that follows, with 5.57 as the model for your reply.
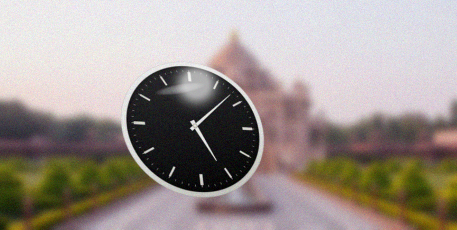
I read 5.08
